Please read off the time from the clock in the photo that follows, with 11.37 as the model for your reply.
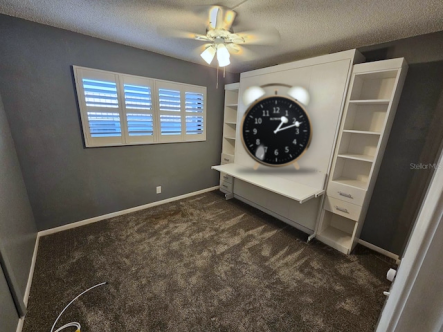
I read 1.12
